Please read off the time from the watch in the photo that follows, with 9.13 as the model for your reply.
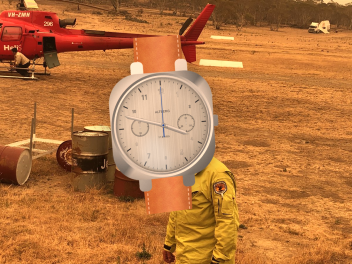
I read 3.48
